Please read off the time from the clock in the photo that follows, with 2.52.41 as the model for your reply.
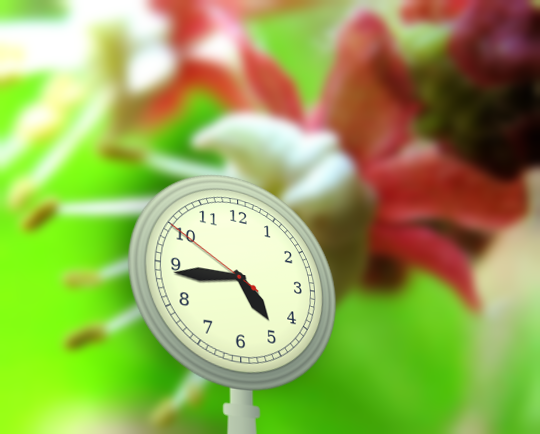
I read 4.43.50
